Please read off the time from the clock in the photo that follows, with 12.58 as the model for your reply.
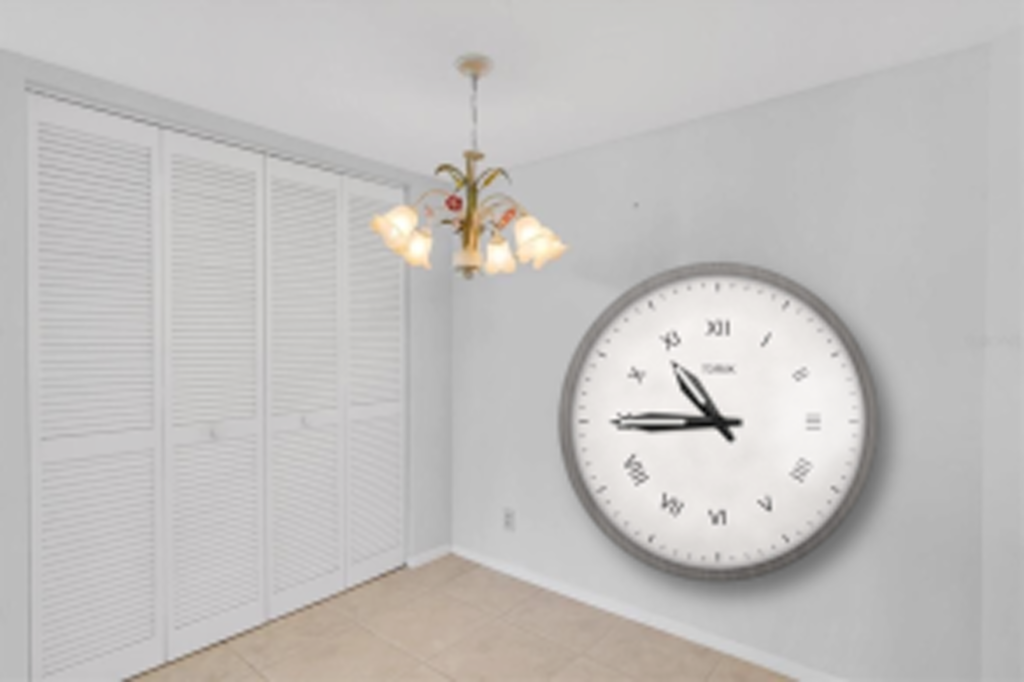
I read 10.45
